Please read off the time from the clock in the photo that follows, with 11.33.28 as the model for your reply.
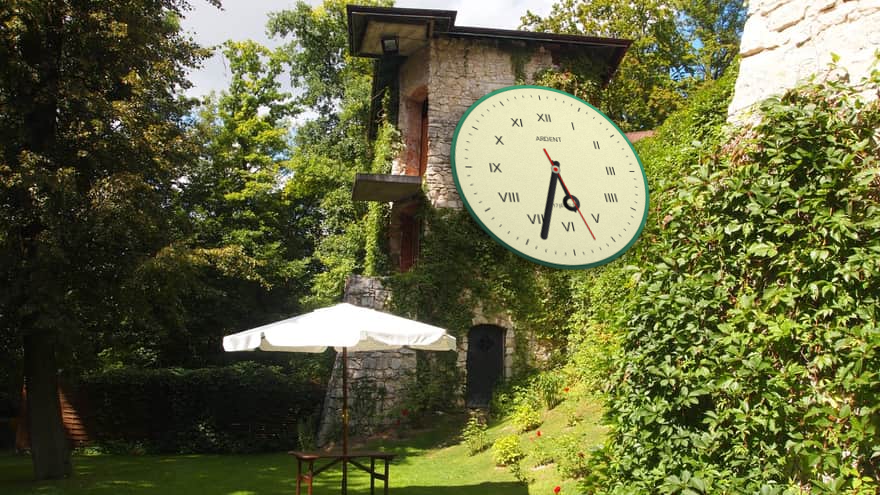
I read 5.33.27
